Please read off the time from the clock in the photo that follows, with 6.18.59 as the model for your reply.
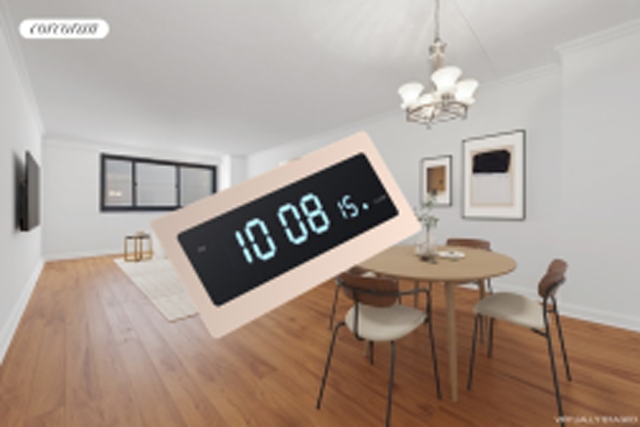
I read 10.08.15
